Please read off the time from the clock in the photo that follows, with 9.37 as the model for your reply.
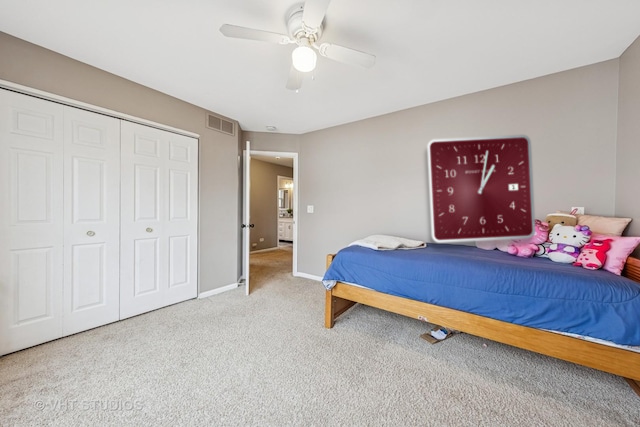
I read 1.02
